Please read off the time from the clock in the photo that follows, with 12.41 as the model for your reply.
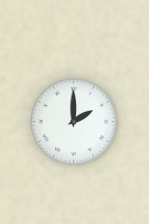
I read 2.00
